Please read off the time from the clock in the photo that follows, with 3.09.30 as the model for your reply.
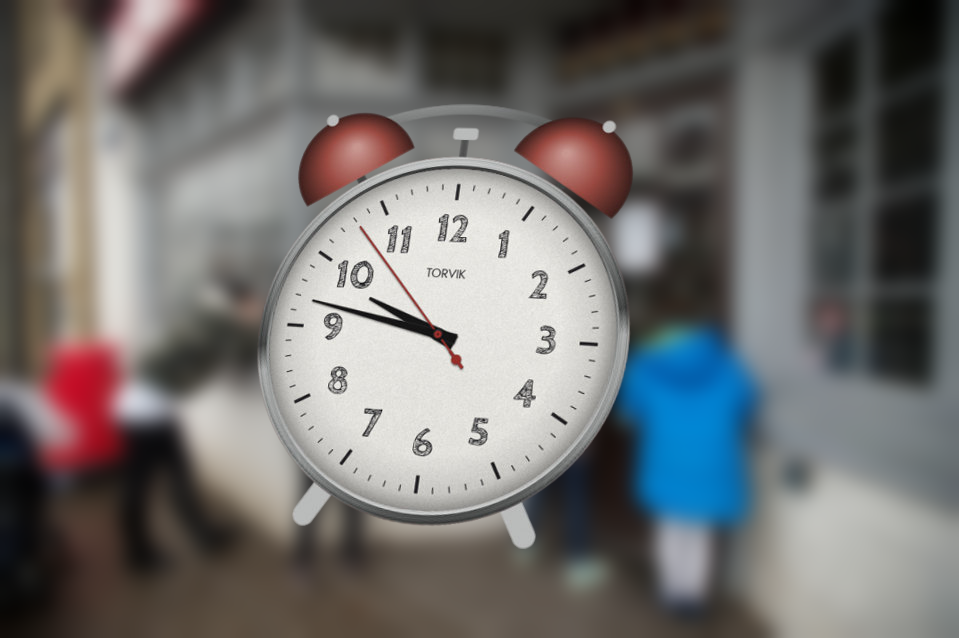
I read 9.46.53
